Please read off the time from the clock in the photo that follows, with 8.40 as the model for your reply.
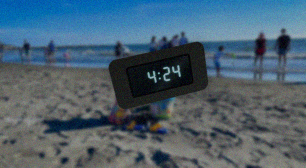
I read 4.24
